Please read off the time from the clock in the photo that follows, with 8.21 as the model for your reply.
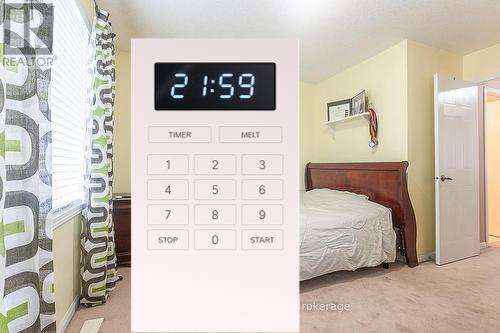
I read 21.59
